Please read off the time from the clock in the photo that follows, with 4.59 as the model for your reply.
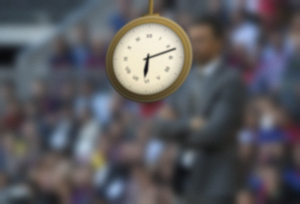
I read 6.12
